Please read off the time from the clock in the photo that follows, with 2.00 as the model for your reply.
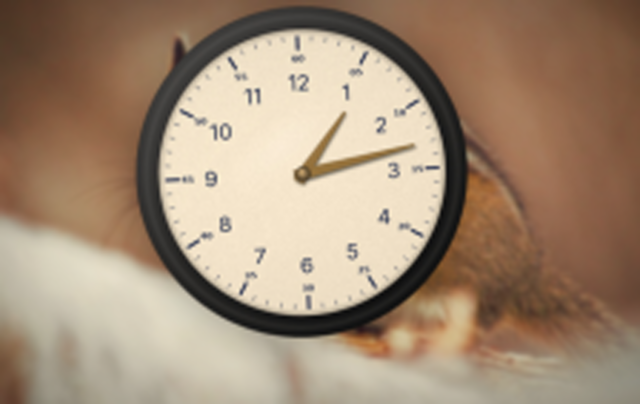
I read 1.13
